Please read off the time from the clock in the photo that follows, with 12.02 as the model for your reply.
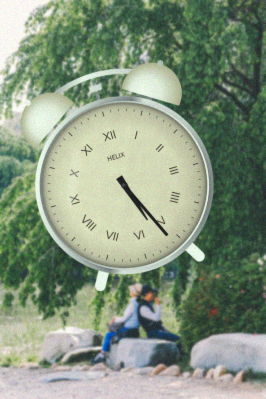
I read 5.26
